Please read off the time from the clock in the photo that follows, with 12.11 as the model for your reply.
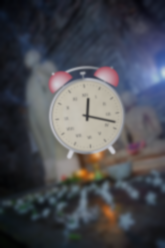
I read 12.18
